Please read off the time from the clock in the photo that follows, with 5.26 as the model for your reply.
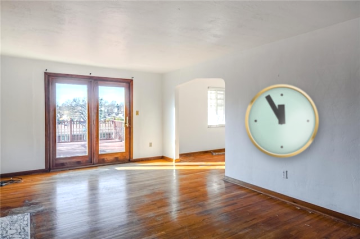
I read 11.55
